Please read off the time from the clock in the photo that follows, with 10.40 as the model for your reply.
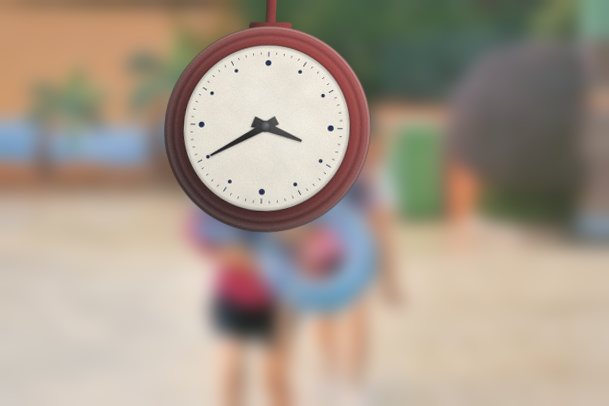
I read 3.40
